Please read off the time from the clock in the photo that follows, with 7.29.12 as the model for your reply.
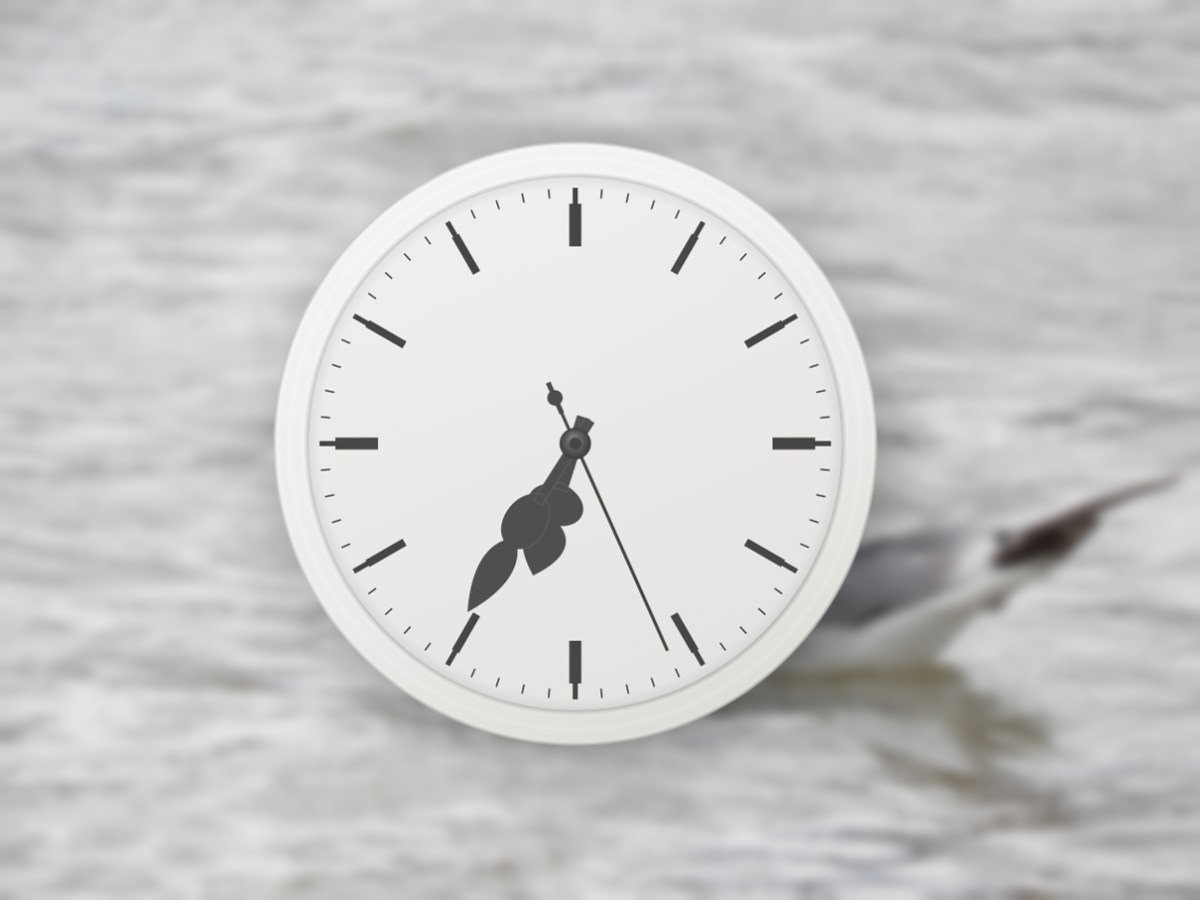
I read 6.35.26
